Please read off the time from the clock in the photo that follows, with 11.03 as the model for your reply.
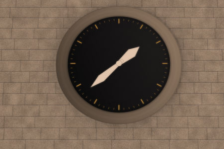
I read 1.38
